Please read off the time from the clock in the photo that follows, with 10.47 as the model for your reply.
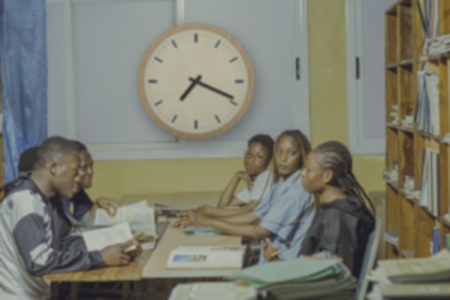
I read 7.19
